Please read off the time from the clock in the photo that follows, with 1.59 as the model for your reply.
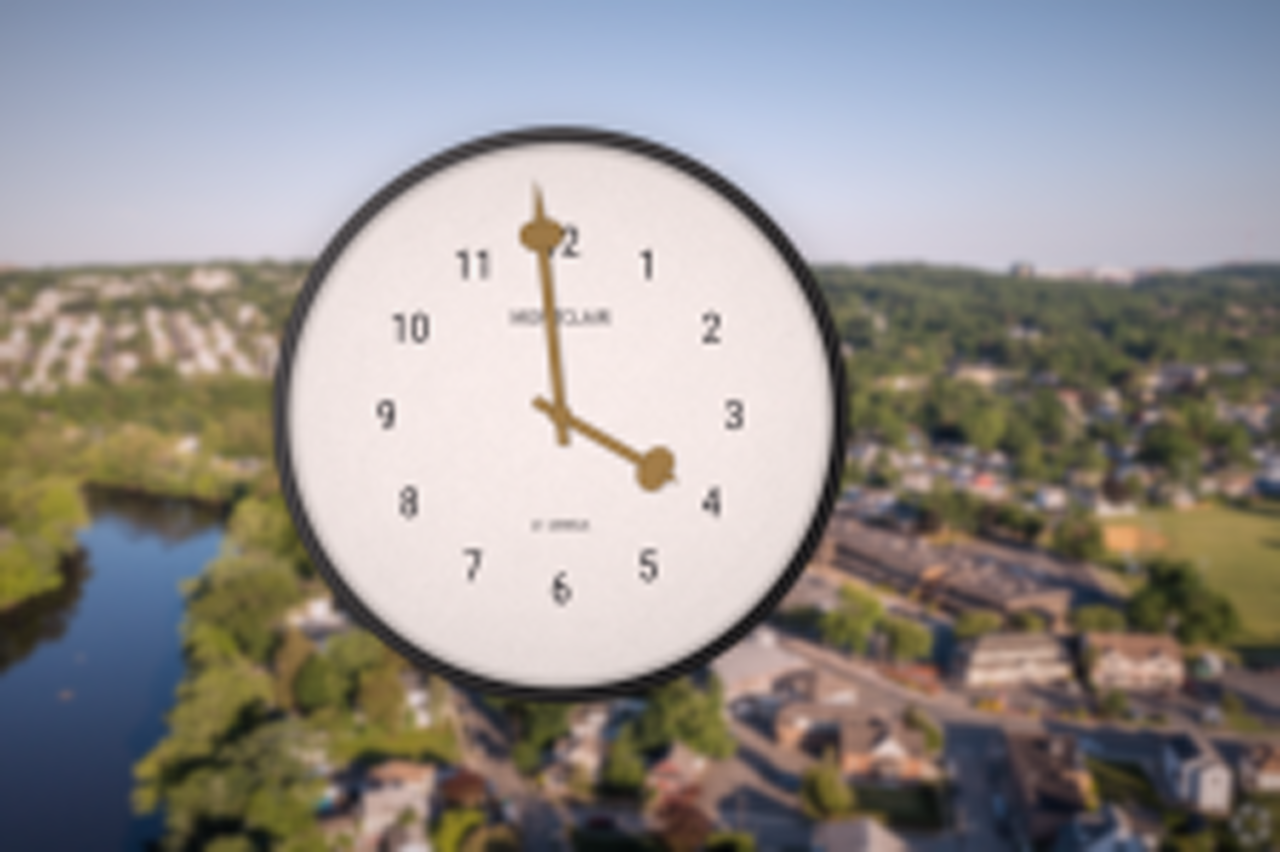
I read 3.59
